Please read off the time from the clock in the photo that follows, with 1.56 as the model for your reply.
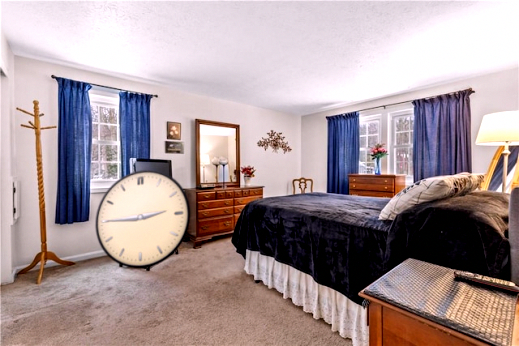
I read 2.45
